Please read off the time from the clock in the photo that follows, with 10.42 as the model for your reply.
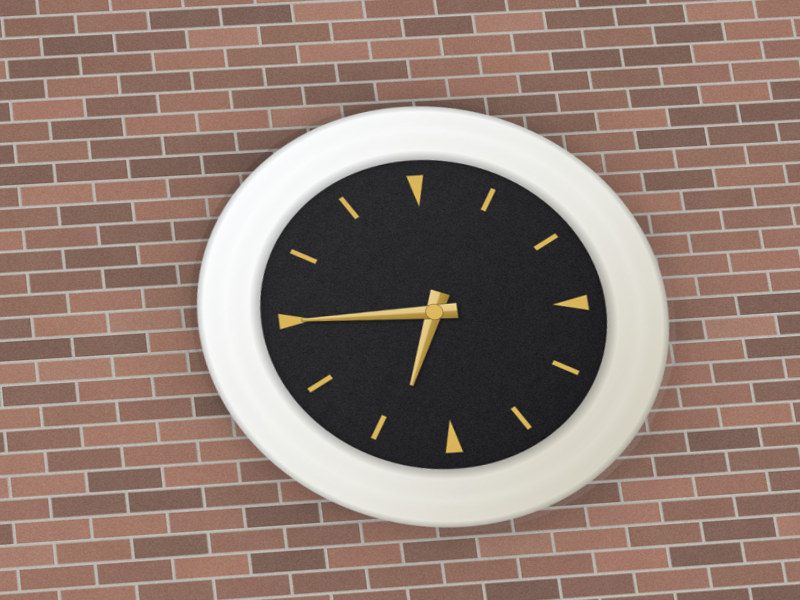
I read 6.45
